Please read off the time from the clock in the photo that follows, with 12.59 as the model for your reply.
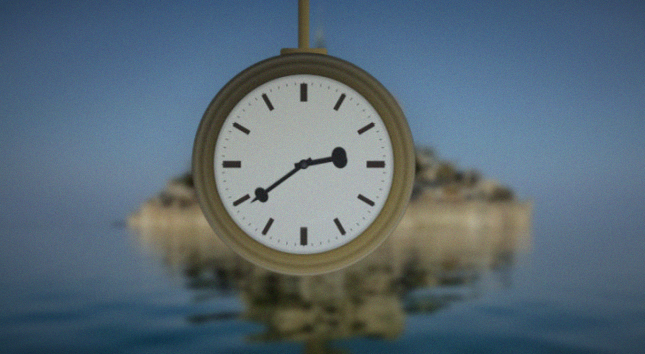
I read 2.39
